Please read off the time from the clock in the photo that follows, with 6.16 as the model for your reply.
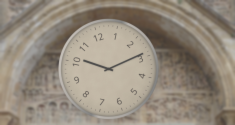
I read 10.14
